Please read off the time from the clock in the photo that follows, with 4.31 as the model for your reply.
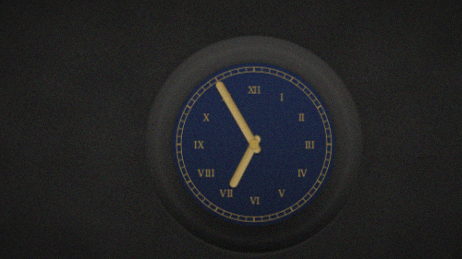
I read 6.55
